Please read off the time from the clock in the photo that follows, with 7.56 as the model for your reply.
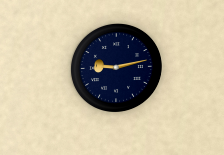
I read 9.13
